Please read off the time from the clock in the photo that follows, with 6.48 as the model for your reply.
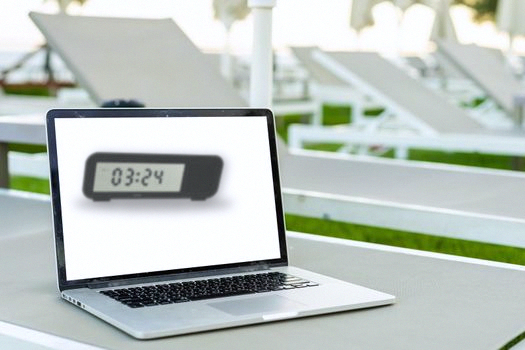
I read 3.24
